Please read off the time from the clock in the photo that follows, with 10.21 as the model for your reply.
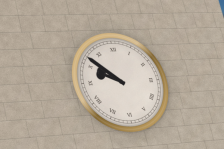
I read 9.52
